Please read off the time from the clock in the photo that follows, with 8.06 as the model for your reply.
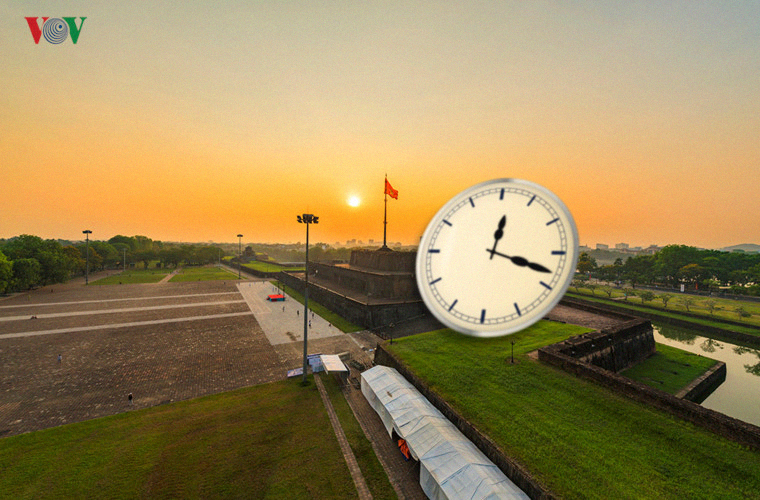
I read 12.18
